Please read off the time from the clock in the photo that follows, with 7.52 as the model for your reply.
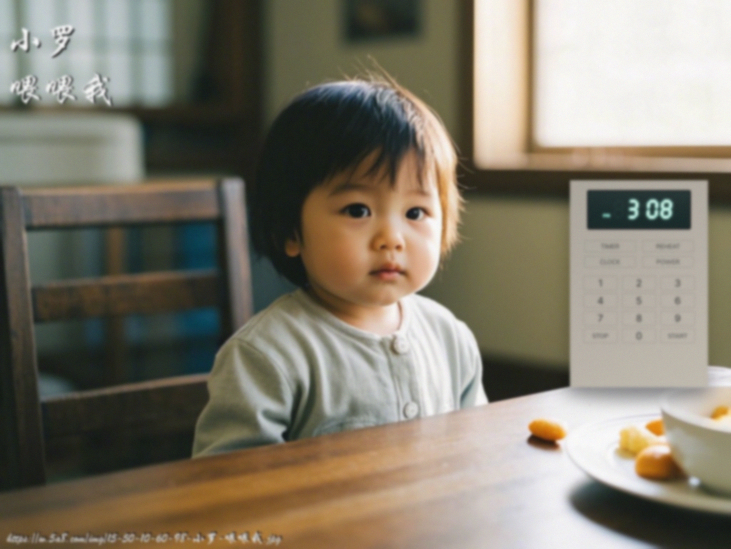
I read 3.08
